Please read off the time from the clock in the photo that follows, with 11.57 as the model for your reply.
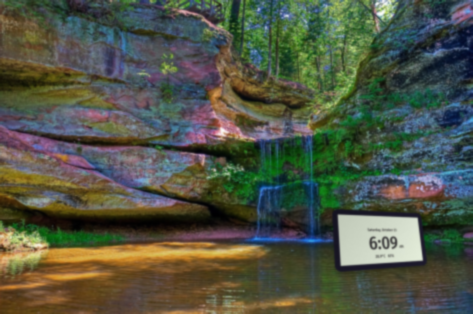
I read 6.09
